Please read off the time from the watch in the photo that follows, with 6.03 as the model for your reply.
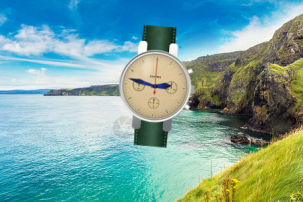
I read 2.47
